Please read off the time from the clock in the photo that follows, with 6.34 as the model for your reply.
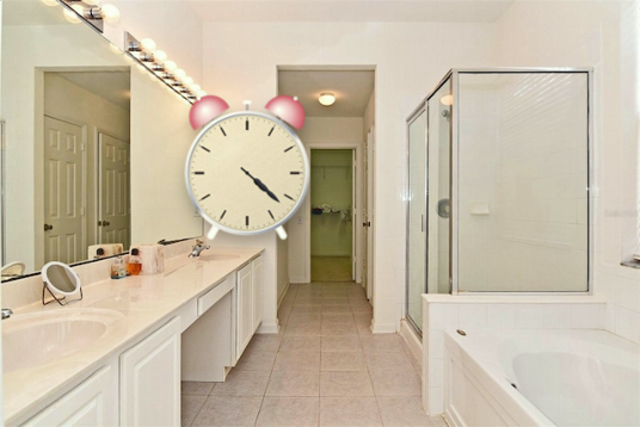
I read 4.22
